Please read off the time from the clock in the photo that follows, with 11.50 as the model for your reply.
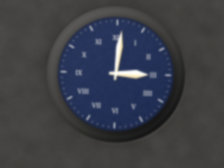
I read 3.01
